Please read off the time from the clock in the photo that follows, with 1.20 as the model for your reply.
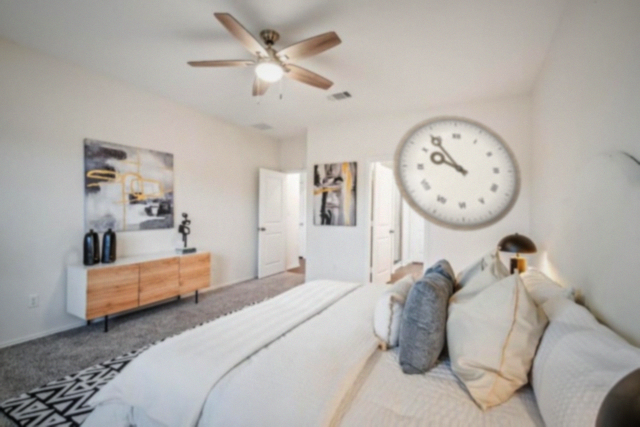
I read 9.54
